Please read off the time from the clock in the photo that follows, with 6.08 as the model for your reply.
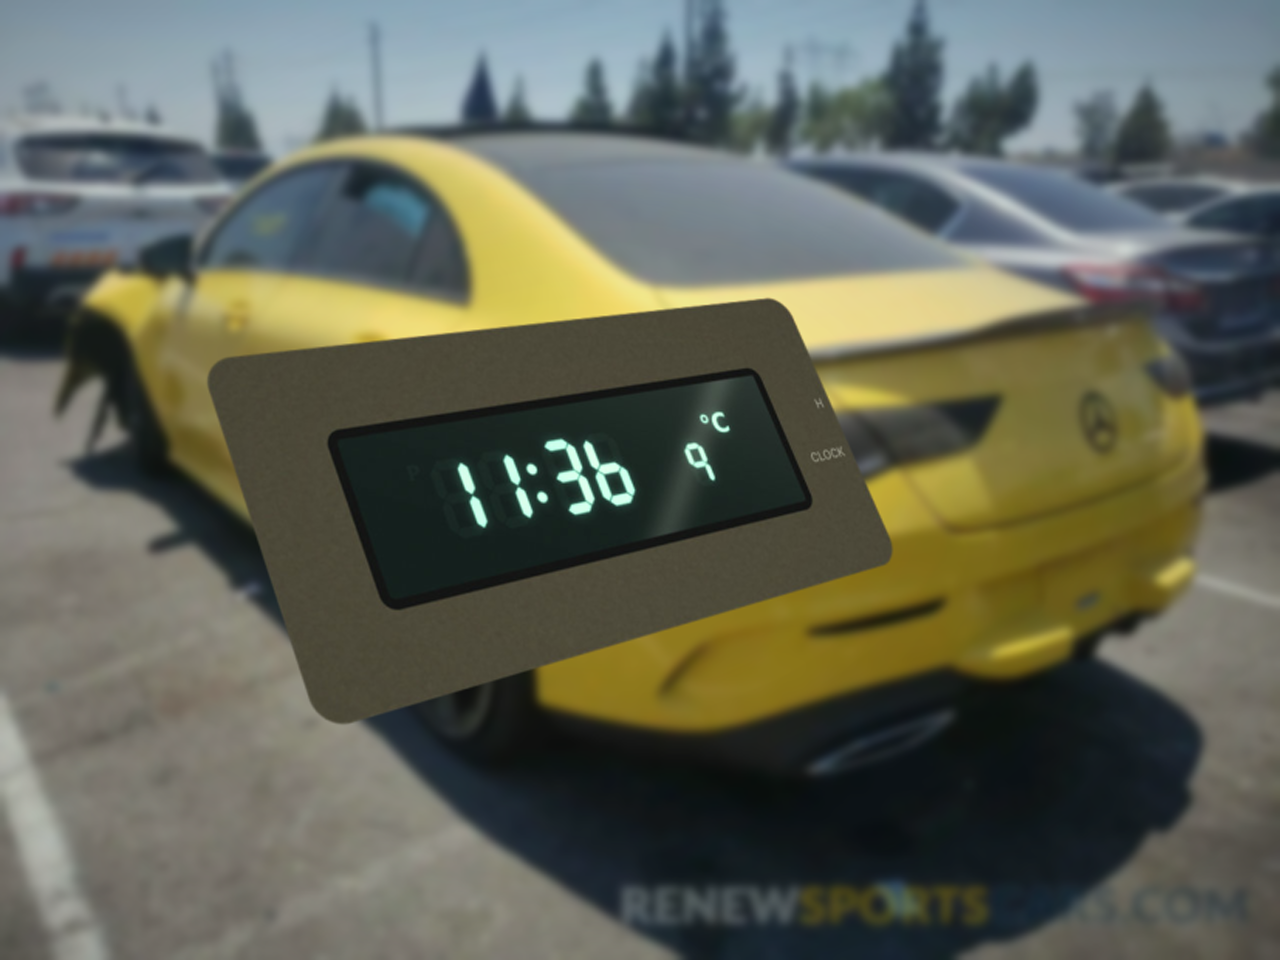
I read 11.36
